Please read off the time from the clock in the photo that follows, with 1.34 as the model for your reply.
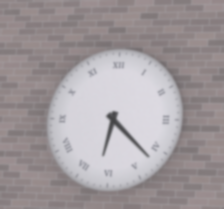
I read 6.22
